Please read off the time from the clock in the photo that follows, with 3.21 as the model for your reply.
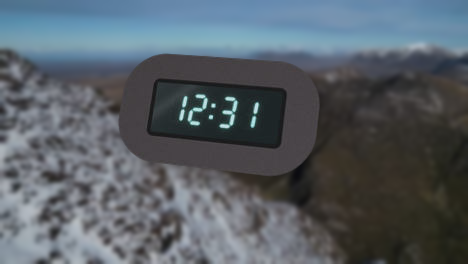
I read 12.31
